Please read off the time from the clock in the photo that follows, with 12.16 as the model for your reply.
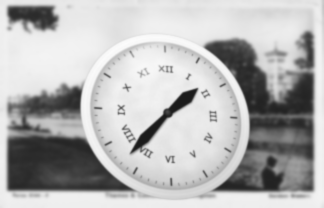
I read 1.37
